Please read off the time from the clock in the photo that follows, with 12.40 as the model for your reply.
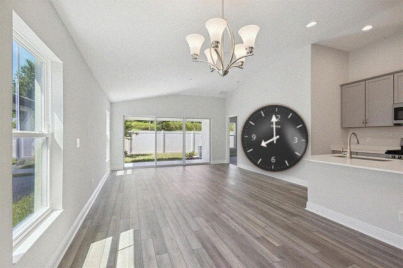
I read 7.59
